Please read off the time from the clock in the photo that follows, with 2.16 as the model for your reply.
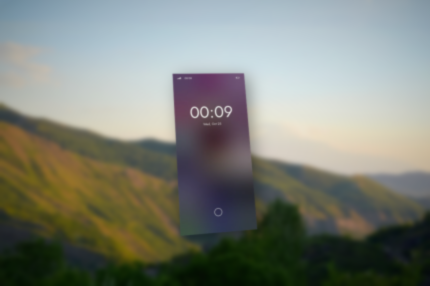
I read 0.09
